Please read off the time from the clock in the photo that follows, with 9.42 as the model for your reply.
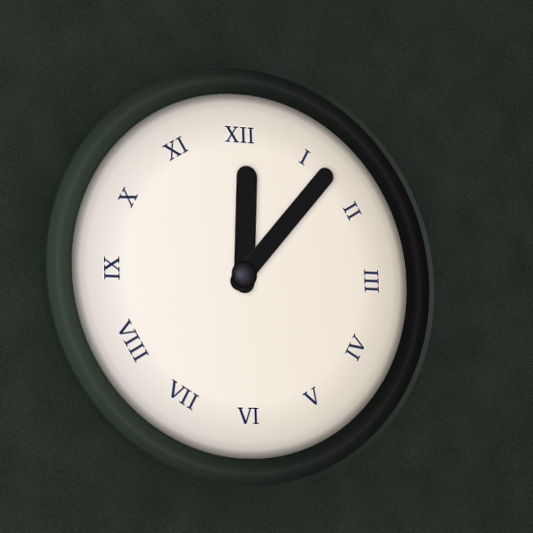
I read 12.07
